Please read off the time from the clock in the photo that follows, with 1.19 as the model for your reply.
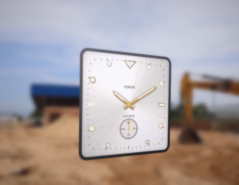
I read 10.10
